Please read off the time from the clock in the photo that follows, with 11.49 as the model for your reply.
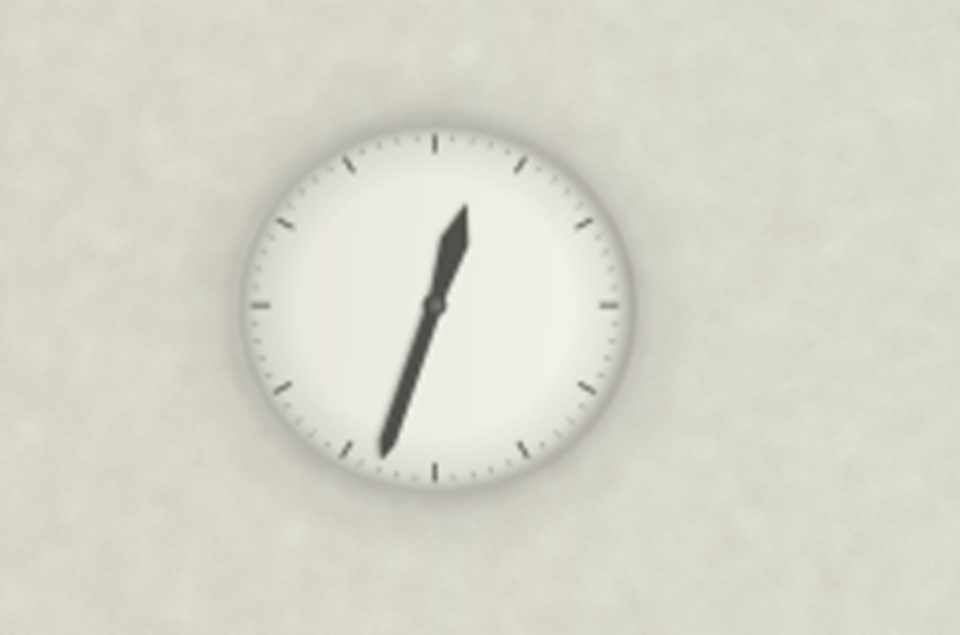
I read 12.33
